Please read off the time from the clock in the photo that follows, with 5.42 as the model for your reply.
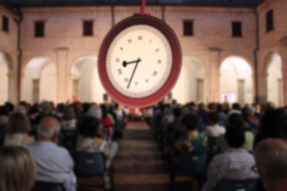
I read 8.33
